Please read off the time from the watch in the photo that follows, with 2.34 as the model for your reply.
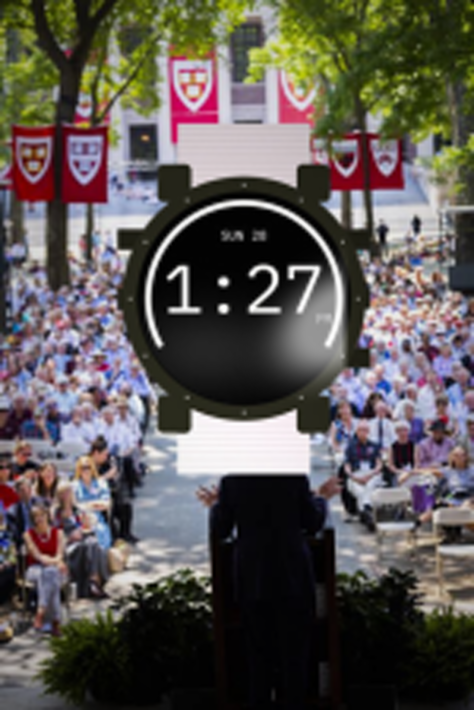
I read 1.27
